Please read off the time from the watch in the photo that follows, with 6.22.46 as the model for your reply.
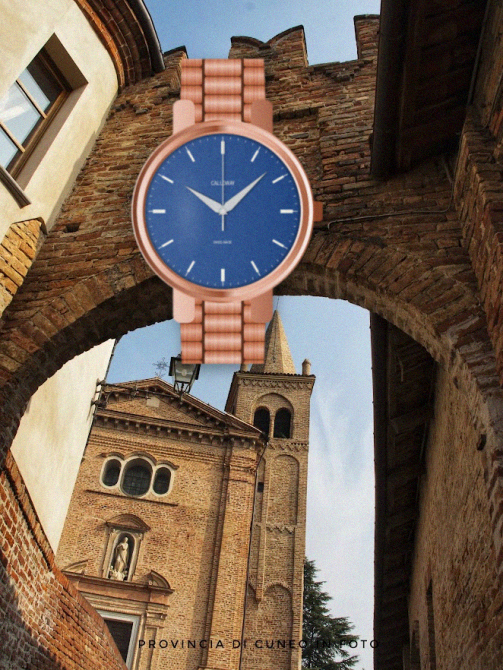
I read 10.08.00
